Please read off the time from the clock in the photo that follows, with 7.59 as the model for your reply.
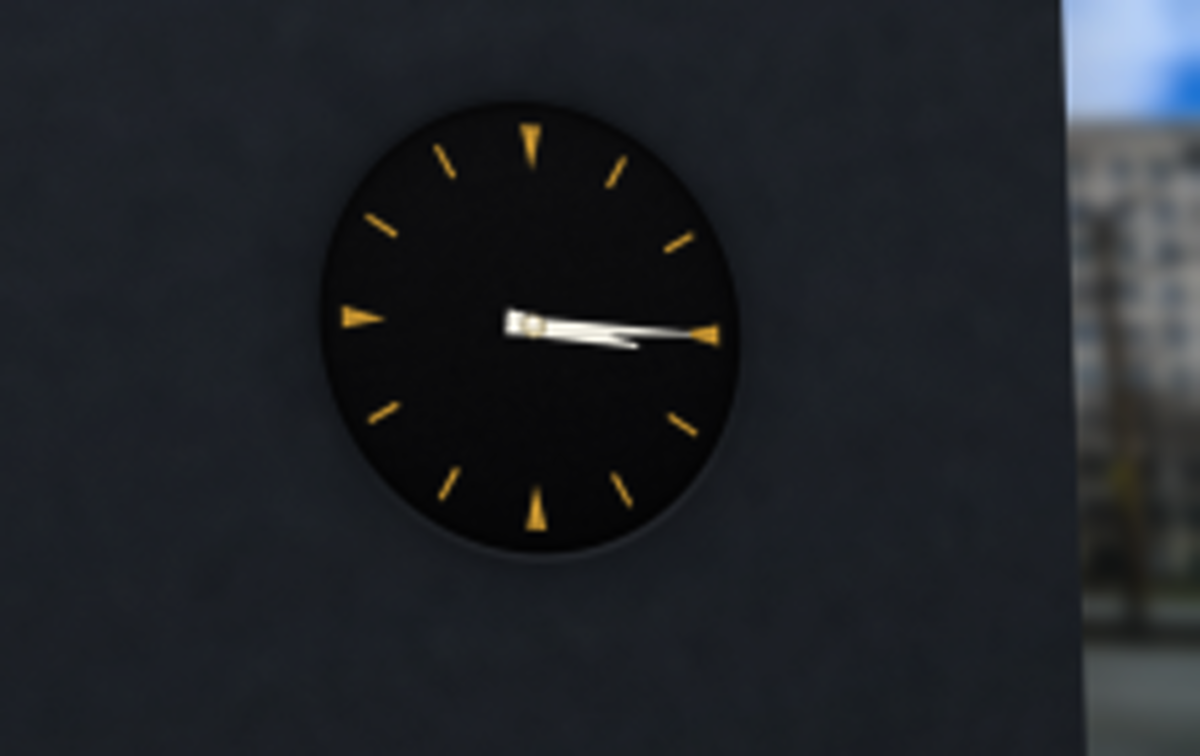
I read 3.15
